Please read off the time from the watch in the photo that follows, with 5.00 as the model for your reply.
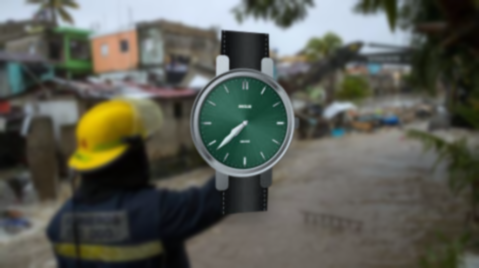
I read 7.38
